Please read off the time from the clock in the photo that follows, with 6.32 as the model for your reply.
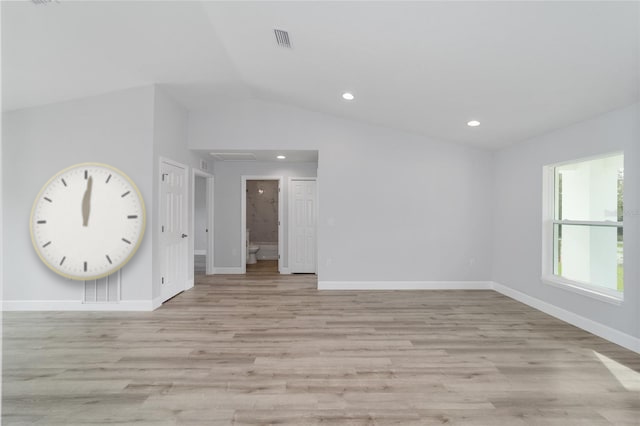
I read 12.01
